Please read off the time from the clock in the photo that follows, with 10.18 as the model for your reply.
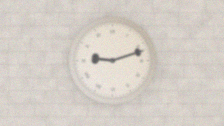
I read 9.12
